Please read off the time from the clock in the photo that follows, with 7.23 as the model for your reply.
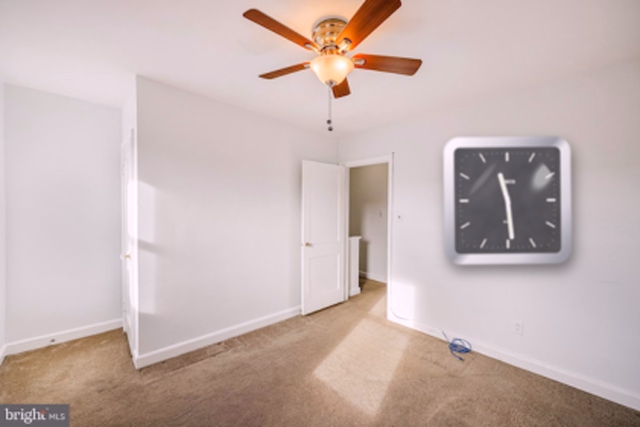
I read 11.29
